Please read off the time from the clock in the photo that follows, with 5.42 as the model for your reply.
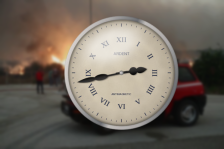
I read 2.43
